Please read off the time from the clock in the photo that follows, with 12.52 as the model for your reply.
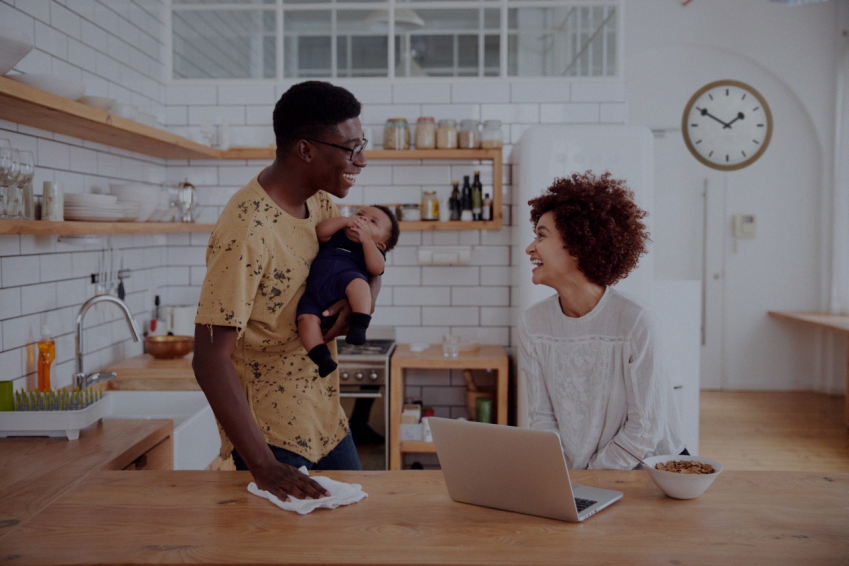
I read 1.50
